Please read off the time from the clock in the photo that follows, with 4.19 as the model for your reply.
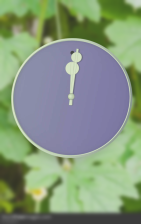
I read 12.01
